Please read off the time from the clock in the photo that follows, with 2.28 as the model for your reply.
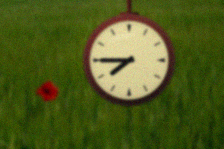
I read 7.45
